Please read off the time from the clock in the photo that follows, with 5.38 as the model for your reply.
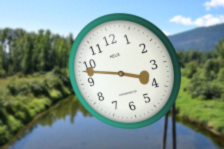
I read 3.48
